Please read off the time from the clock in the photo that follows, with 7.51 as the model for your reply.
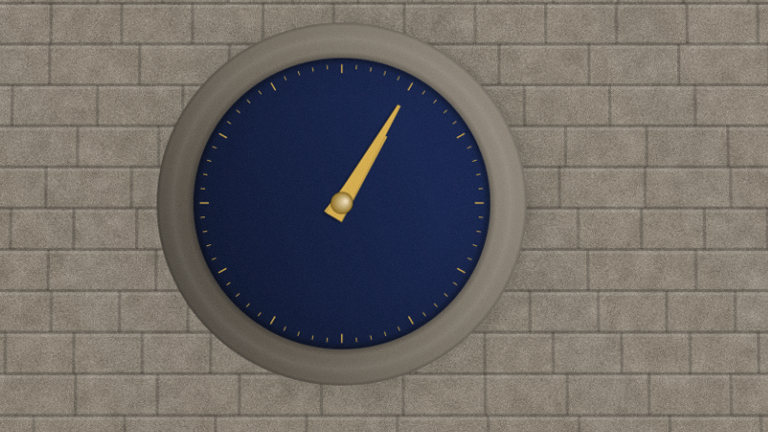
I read 1.05
